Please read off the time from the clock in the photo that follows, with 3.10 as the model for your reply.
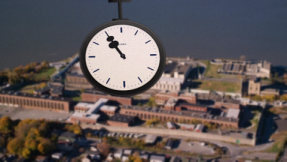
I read 10.55
